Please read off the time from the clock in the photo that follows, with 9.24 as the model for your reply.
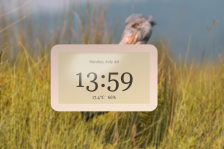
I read 13.59
